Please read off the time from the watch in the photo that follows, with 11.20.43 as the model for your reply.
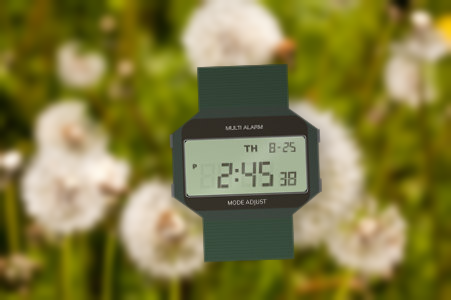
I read 2.45.38
